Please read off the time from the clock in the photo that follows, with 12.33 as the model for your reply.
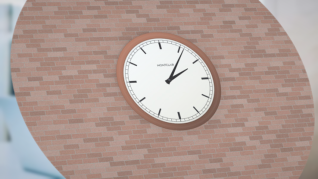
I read 2.06
